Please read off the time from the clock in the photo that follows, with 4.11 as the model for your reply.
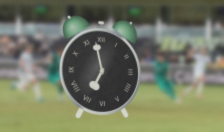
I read 6.58
